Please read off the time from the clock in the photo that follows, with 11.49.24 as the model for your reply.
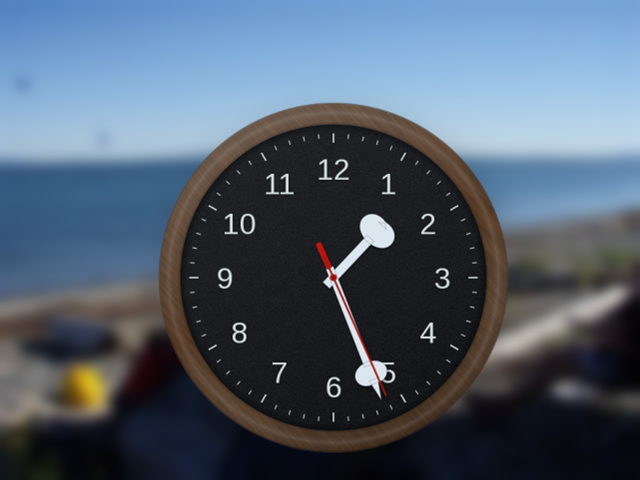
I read 1.26.26
